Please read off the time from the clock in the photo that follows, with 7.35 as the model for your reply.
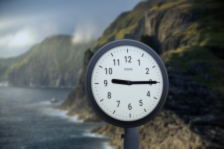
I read 9.15
